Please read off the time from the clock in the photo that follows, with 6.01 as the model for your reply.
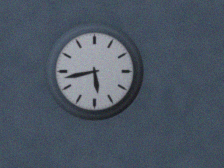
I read 5.43
